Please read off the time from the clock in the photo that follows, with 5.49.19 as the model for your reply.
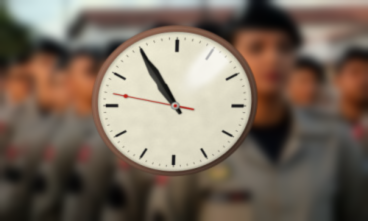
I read 10.54.47
